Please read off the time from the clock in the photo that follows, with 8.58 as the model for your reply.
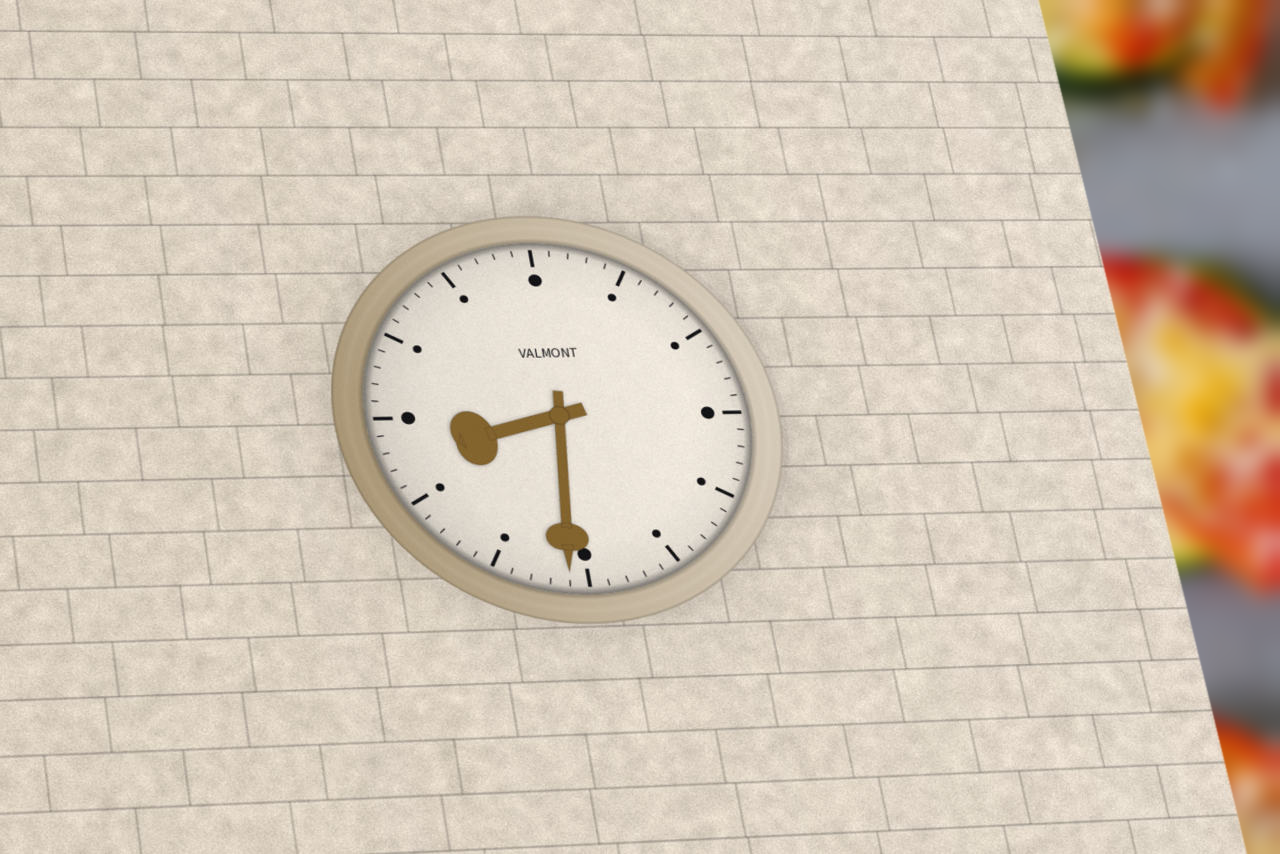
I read 8.31
